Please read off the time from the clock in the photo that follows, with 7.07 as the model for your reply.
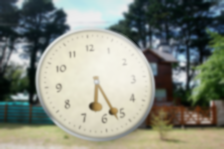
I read 6.27
